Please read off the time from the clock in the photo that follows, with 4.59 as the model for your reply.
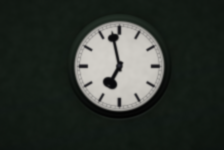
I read 6.58
